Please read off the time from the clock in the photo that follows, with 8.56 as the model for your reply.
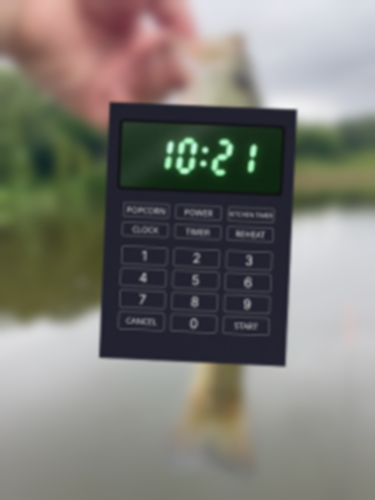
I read 10.21
